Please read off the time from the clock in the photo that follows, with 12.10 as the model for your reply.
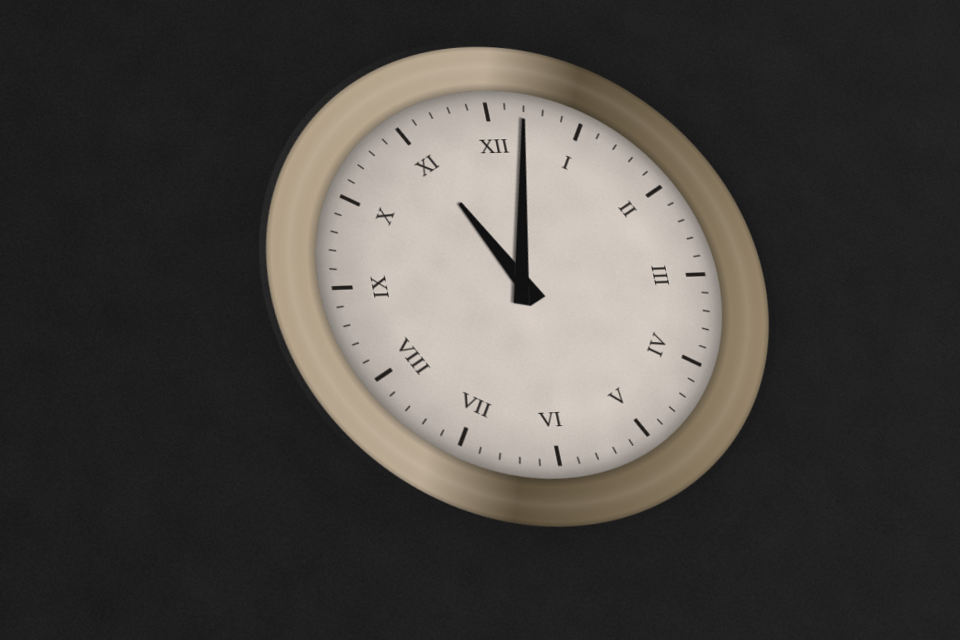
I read 11.02
